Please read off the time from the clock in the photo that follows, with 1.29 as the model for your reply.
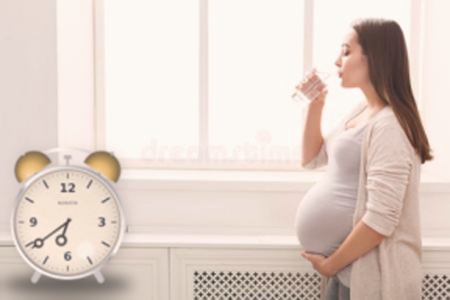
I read 6.39
